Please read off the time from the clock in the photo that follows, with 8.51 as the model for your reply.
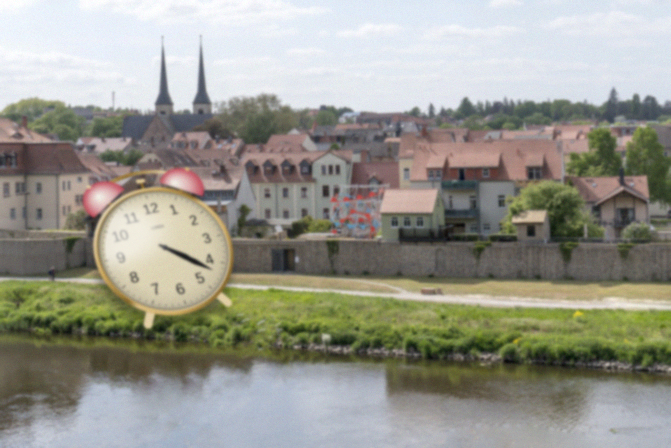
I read 4.22
